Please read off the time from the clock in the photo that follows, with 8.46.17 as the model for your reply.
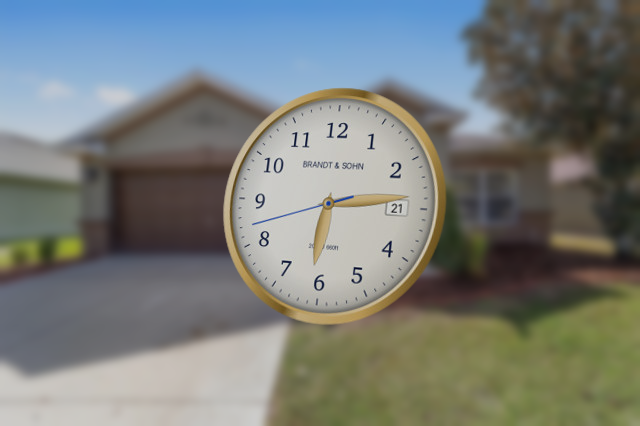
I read 6.13.42
